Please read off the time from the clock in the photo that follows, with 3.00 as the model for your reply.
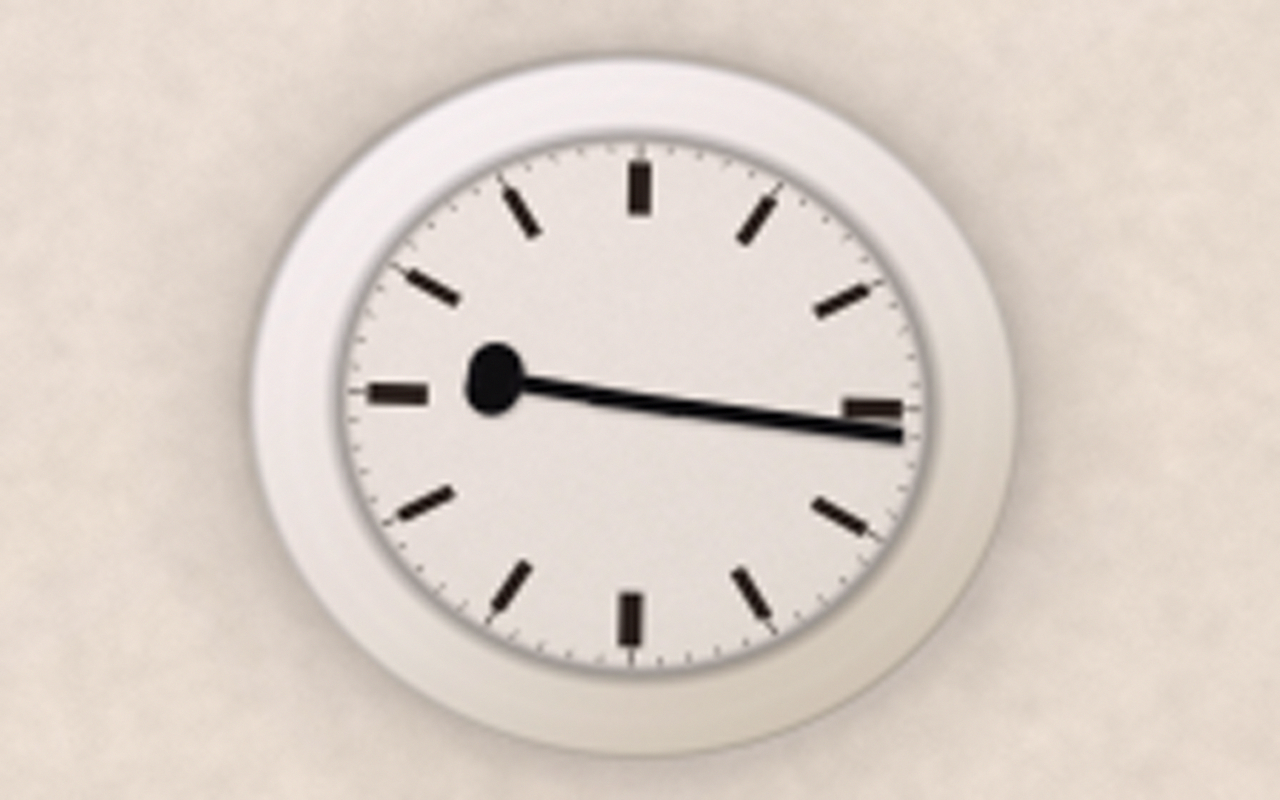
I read 9.16
